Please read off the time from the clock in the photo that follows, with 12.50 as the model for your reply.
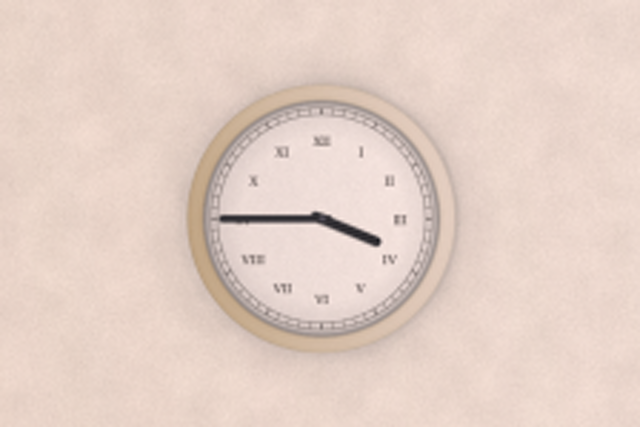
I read 3.45
